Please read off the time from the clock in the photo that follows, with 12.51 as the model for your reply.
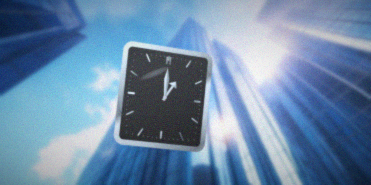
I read 1.00
